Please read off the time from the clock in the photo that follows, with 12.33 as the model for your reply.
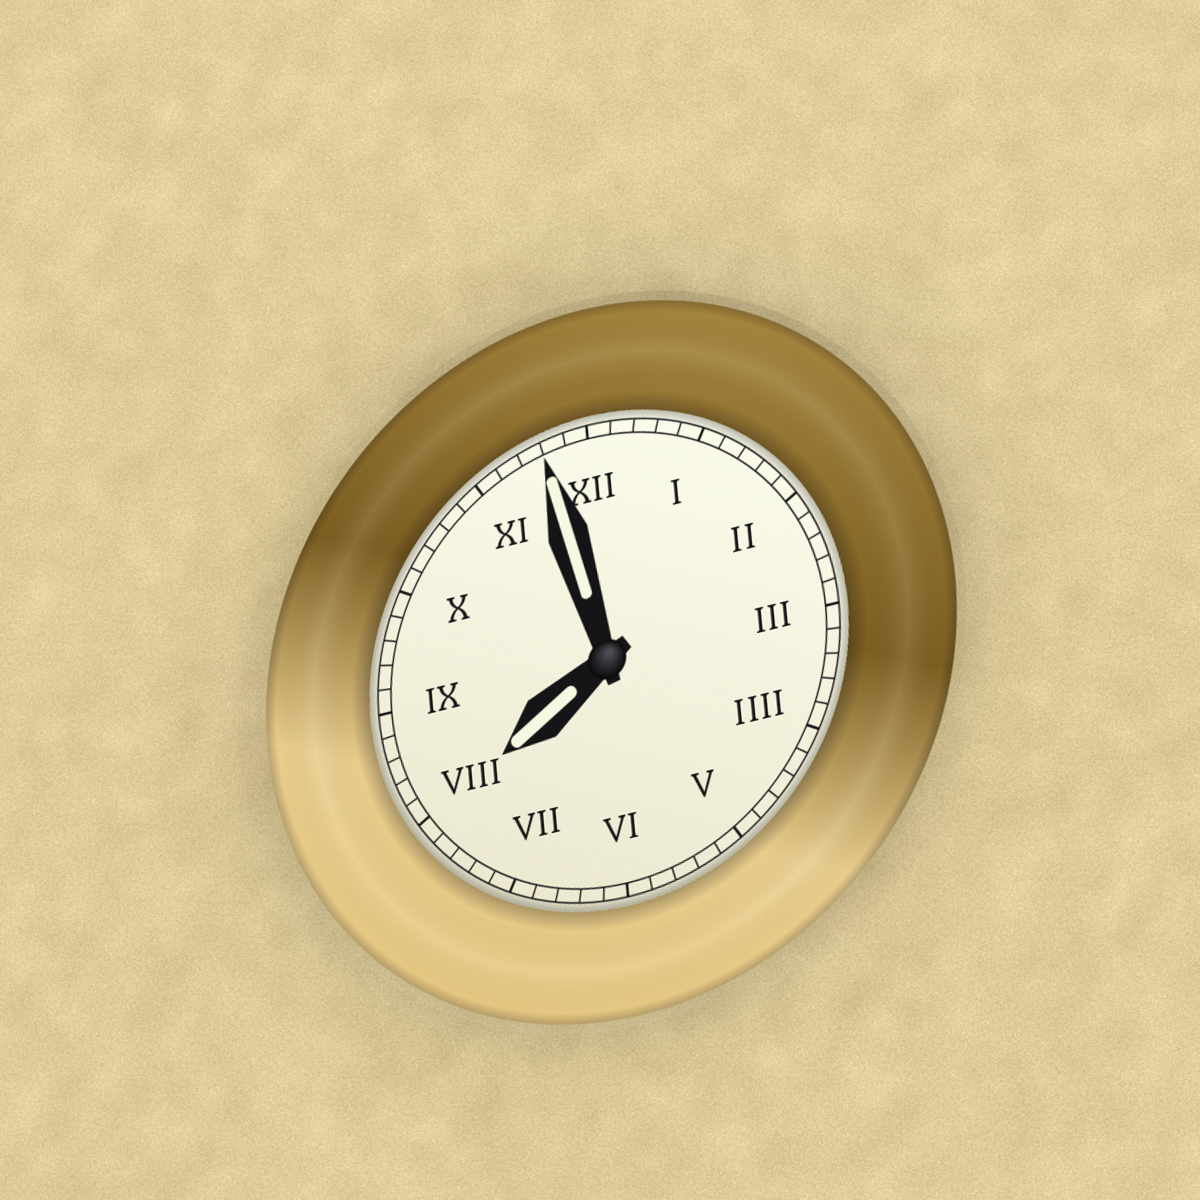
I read 7.58
